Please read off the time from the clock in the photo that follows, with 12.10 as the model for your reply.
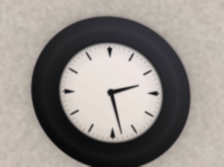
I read 2.28
